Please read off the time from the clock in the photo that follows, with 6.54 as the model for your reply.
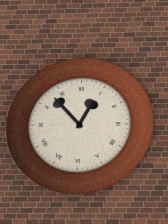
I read 12.53
